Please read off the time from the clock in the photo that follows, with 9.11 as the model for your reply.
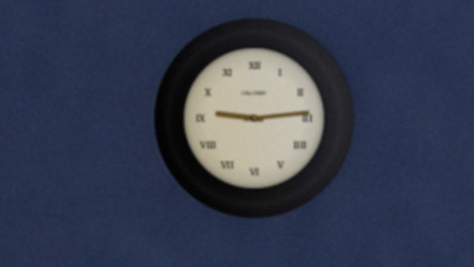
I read 9.14
